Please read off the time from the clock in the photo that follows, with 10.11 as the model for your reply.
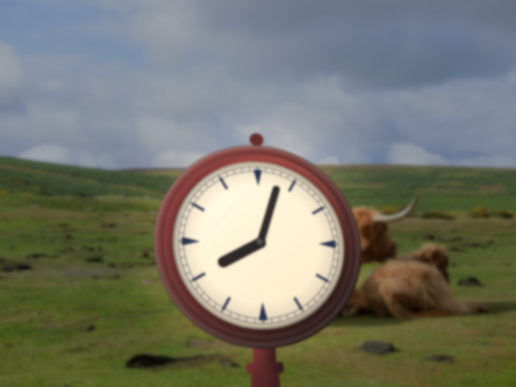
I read 8.03
